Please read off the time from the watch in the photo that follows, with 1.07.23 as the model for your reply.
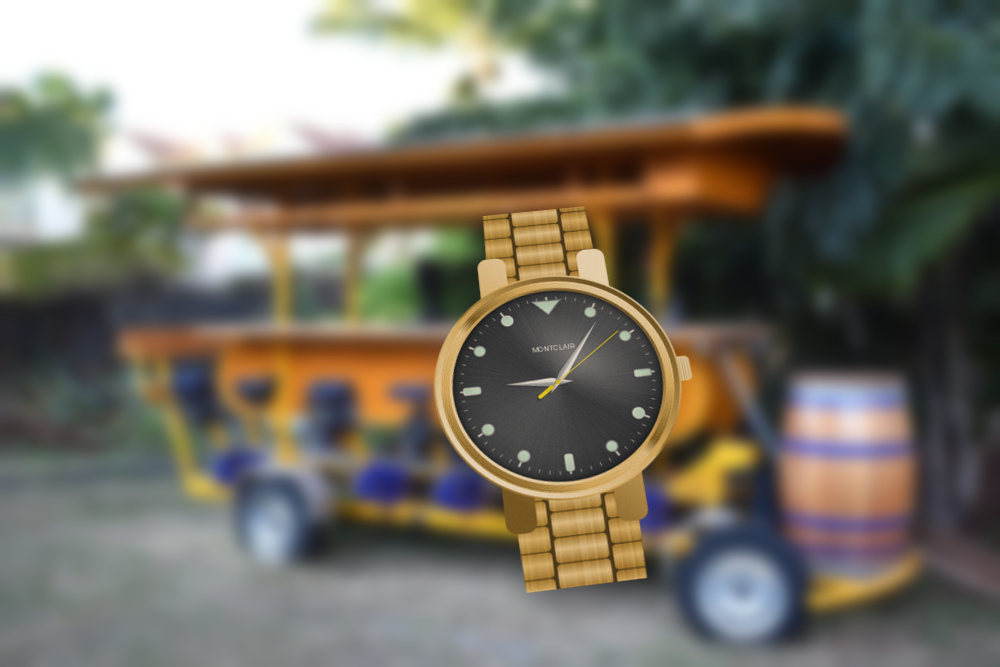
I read 9.06.09
